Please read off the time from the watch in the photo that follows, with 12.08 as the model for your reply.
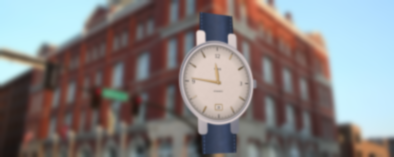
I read 11.46
